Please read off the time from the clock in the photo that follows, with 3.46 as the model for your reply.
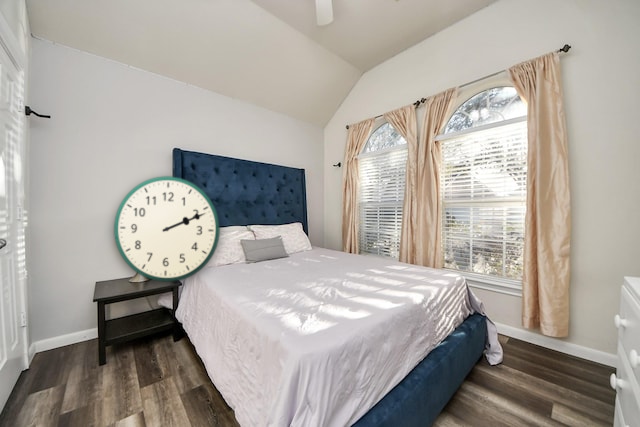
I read 2.11
